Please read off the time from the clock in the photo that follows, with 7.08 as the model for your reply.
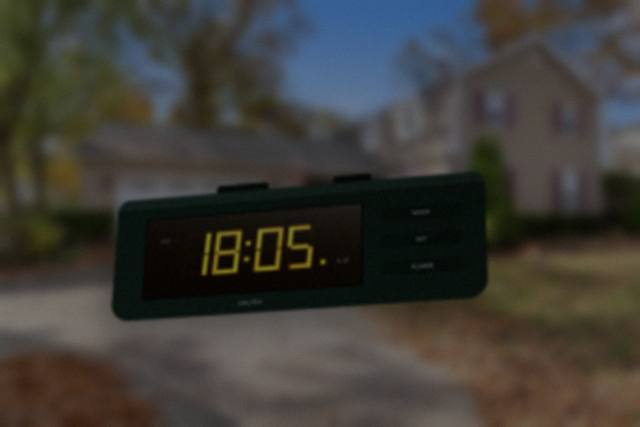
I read 18.05
